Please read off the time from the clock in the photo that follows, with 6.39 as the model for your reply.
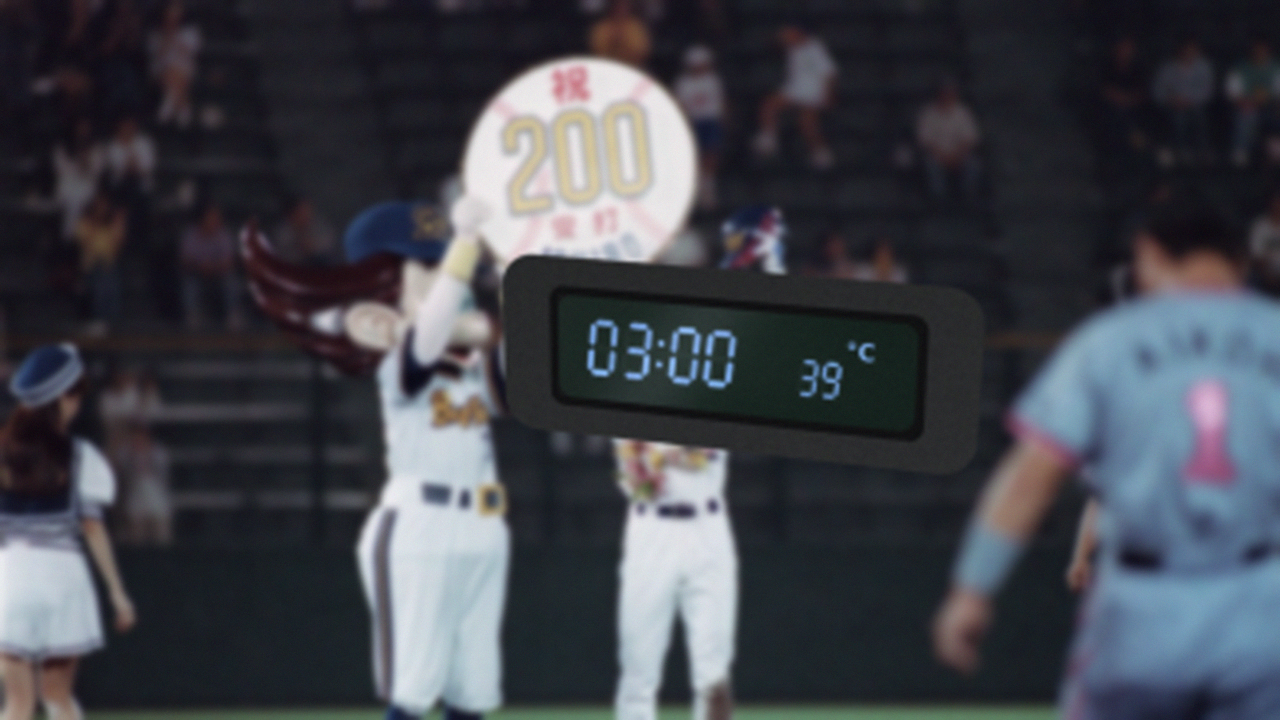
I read 3.00
